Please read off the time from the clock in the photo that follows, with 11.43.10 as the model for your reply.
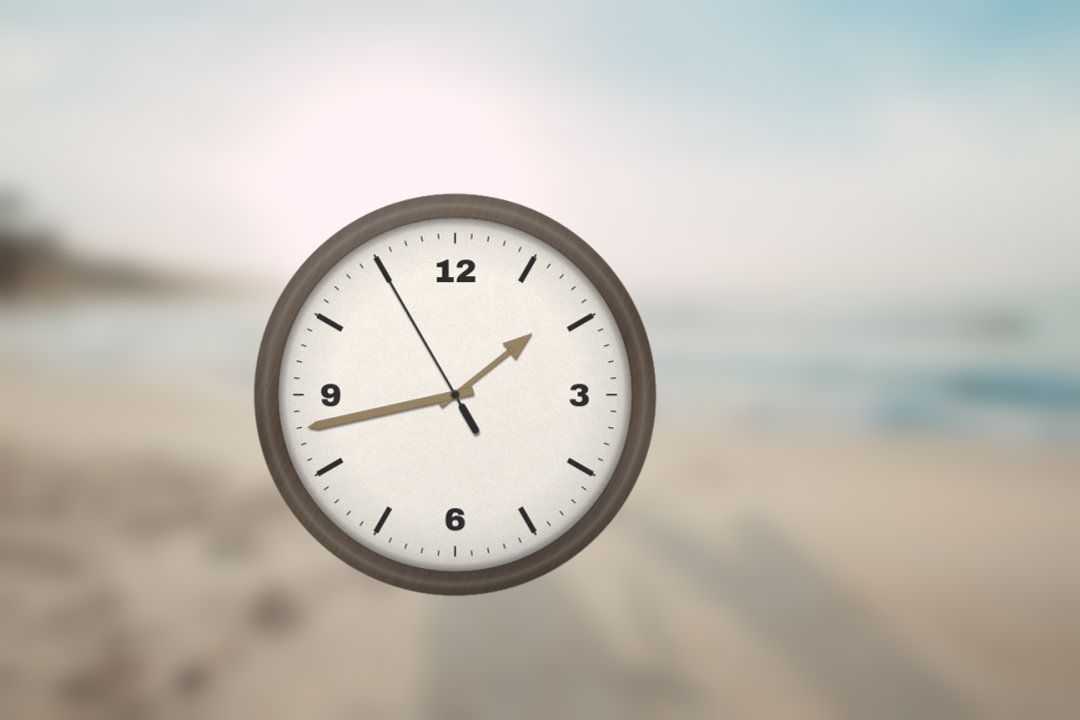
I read 1.42.55
